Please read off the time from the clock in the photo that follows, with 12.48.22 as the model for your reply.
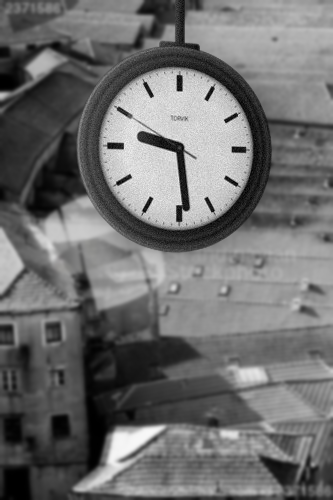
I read 9.28.50
